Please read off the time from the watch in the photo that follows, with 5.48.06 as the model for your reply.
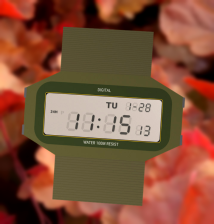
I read 11.15.13
